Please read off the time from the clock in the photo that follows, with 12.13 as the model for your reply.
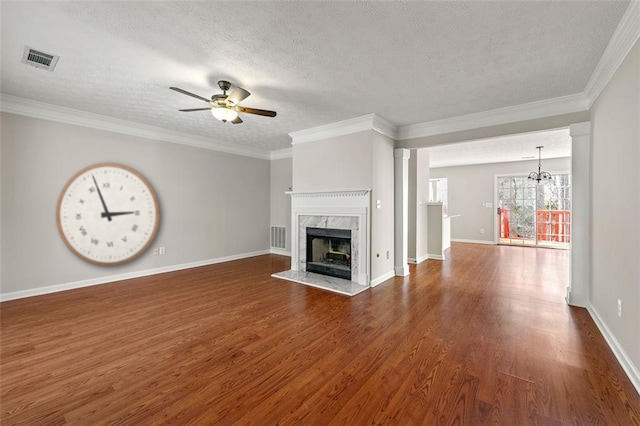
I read 2.57
